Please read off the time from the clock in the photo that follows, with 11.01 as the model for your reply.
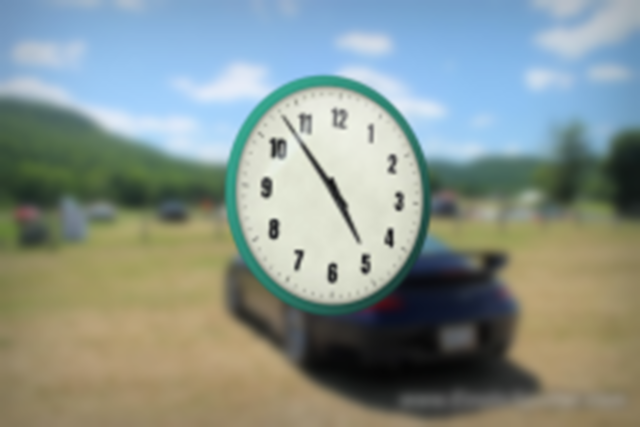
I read 4.53
